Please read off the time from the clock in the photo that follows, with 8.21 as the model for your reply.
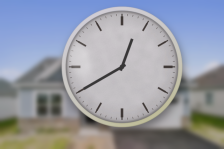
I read 12.40
